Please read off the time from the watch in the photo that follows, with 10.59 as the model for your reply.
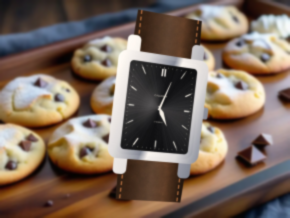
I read 5.03
